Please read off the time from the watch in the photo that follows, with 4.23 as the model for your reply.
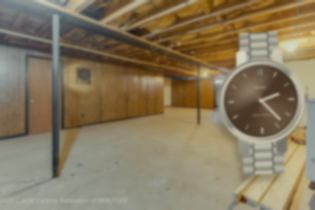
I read 2.23
